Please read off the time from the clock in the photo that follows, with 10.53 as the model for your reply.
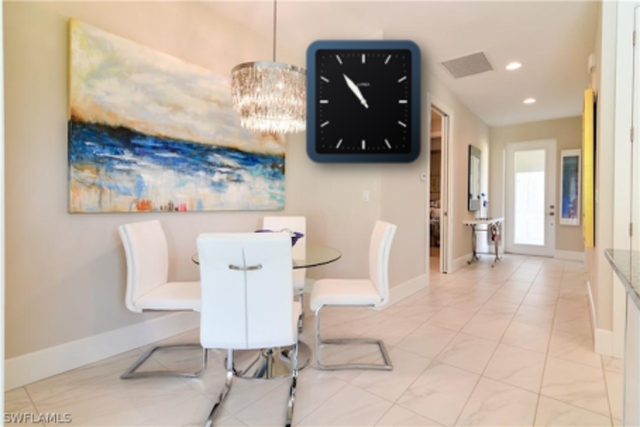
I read 10.54
